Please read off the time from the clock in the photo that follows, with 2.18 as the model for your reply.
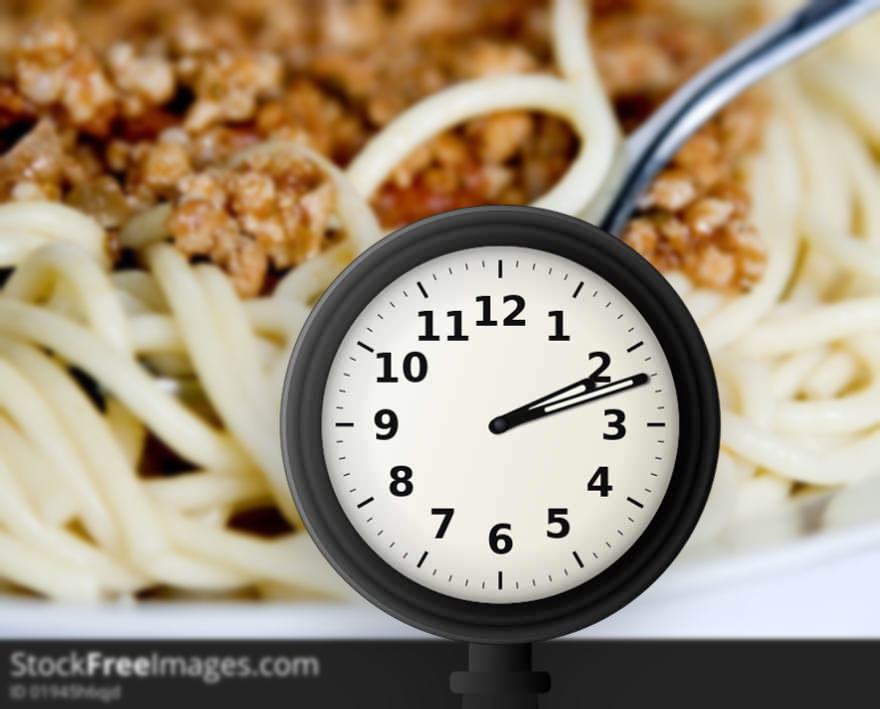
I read 2.12
